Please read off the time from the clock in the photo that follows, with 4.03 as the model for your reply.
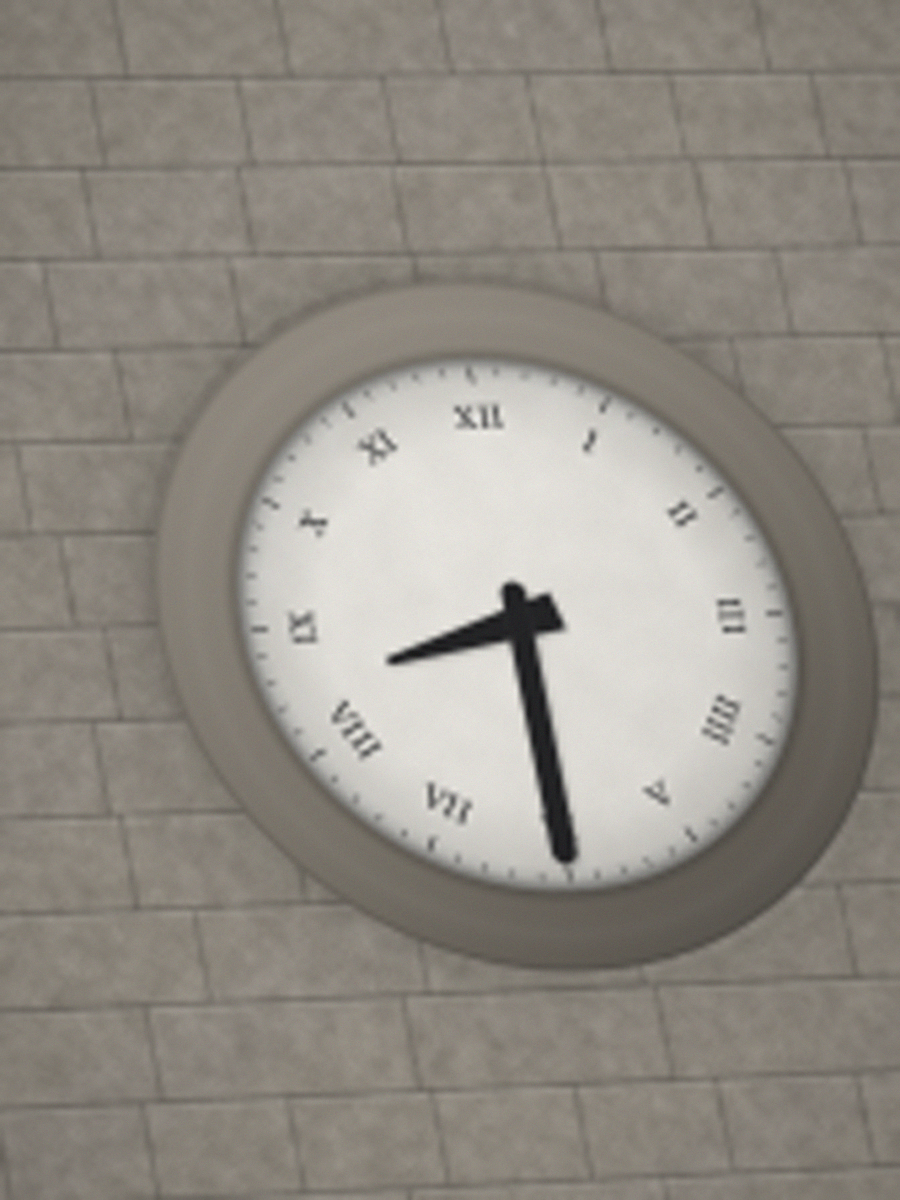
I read 8.30
